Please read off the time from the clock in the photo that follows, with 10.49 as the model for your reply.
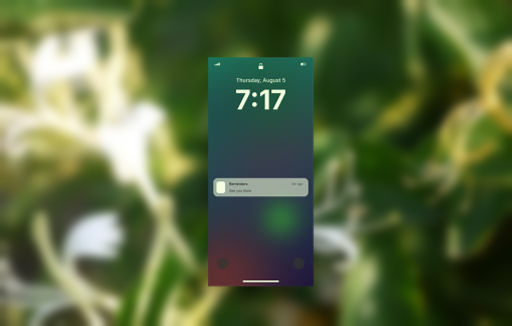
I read 7.17
